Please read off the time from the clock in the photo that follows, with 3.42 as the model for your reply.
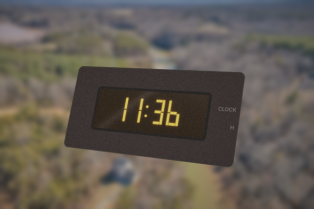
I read 11.36
